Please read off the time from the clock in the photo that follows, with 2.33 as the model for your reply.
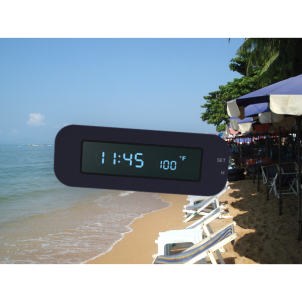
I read 11.45
